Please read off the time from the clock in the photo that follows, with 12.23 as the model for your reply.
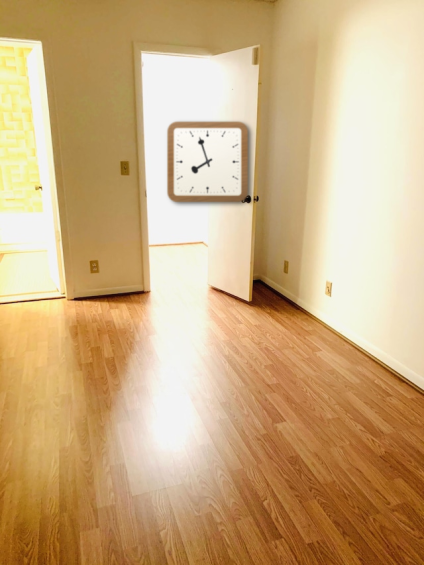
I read 7.57
